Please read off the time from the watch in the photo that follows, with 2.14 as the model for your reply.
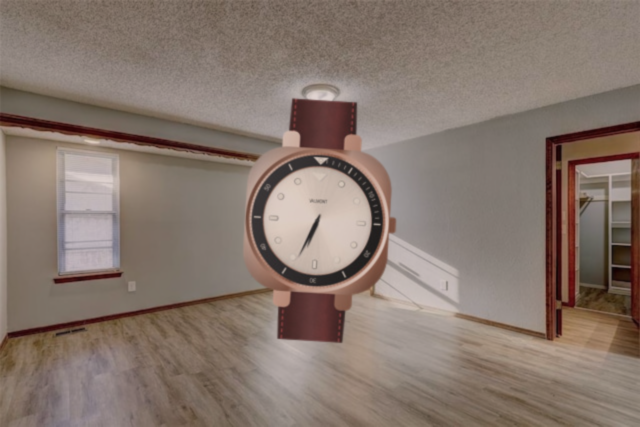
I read 6.34
